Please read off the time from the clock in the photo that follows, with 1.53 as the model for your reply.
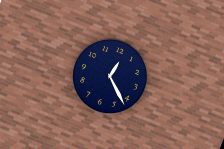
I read 12.22
